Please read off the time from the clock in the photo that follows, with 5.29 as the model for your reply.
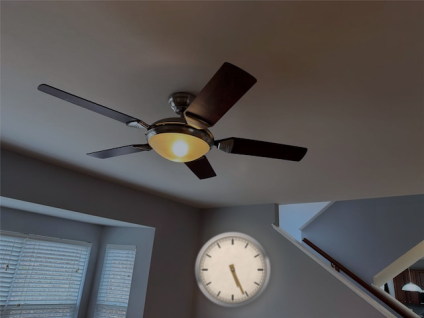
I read 5.26
